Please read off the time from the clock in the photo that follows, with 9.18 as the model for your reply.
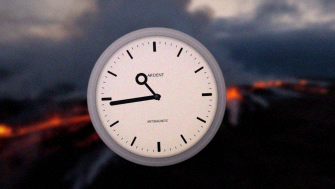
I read 10.44
